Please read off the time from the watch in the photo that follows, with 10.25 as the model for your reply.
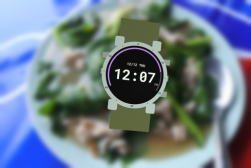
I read 12.07
